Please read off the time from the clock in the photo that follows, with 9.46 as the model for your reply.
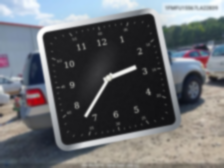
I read 2.37
